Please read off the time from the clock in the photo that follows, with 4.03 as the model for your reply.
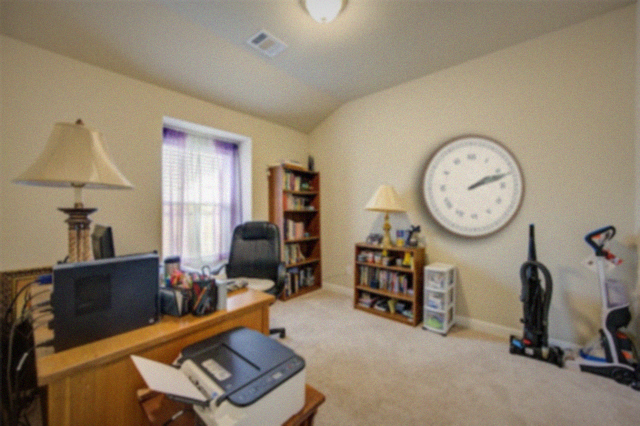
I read 2.12
